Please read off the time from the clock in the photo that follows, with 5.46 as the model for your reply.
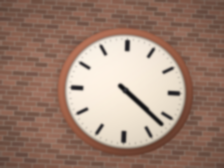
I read 4.22
